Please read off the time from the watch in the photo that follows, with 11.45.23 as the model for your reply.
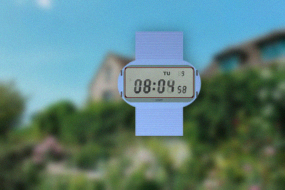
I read 8.04.58
